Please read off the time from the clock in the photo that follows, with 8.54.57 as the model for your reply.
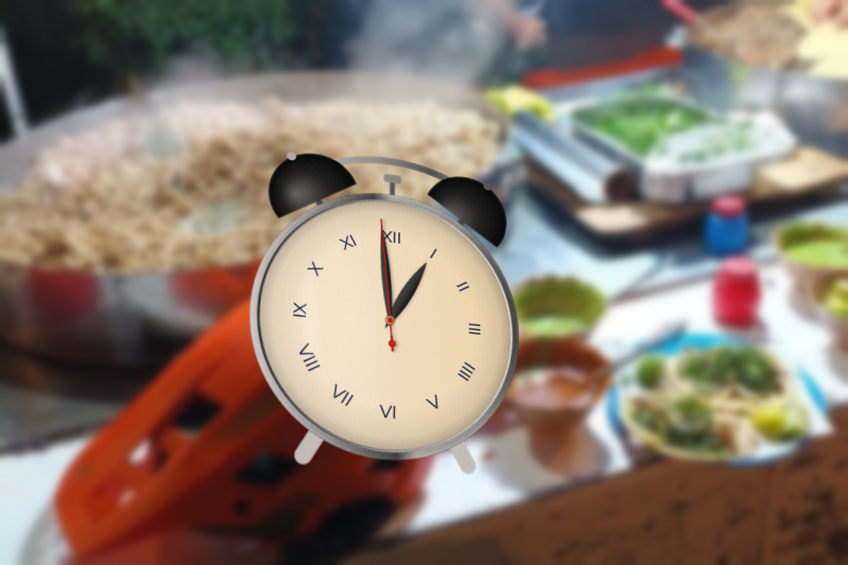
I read 12.58.59
